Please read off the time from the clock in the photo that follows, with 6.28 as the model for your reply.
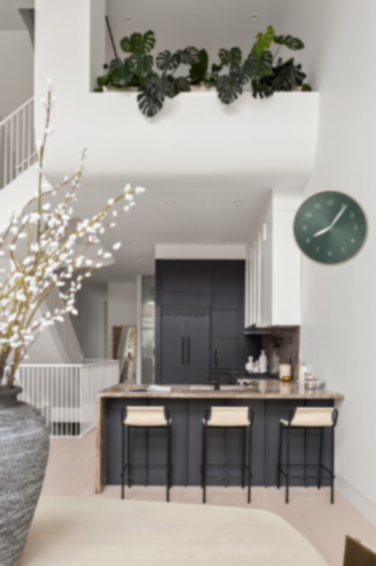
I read 8.06
